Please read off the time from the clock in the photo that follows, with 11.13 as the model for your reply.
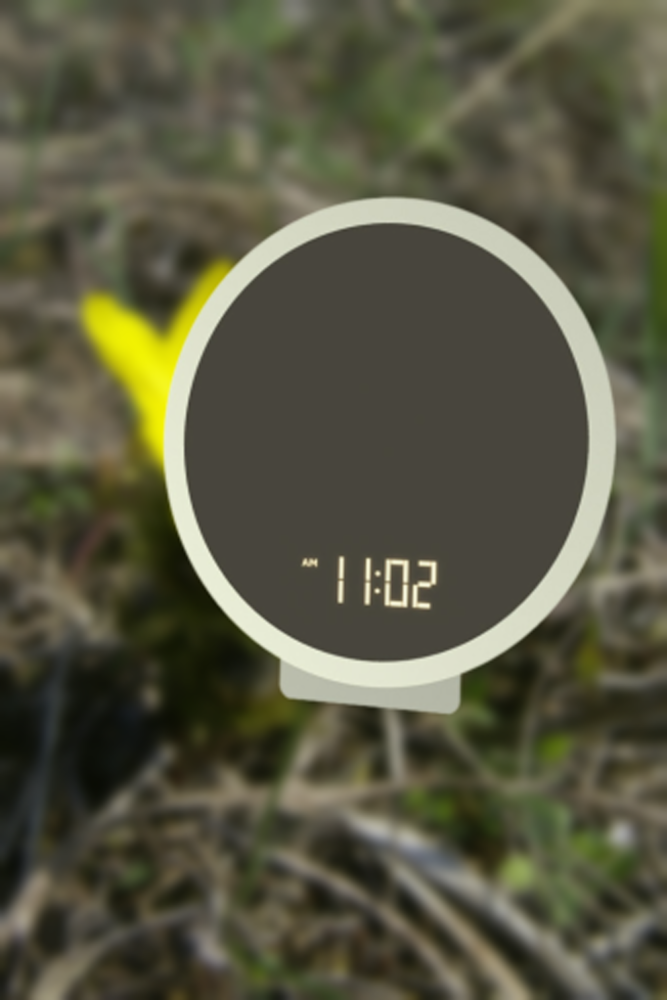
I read 11.02
